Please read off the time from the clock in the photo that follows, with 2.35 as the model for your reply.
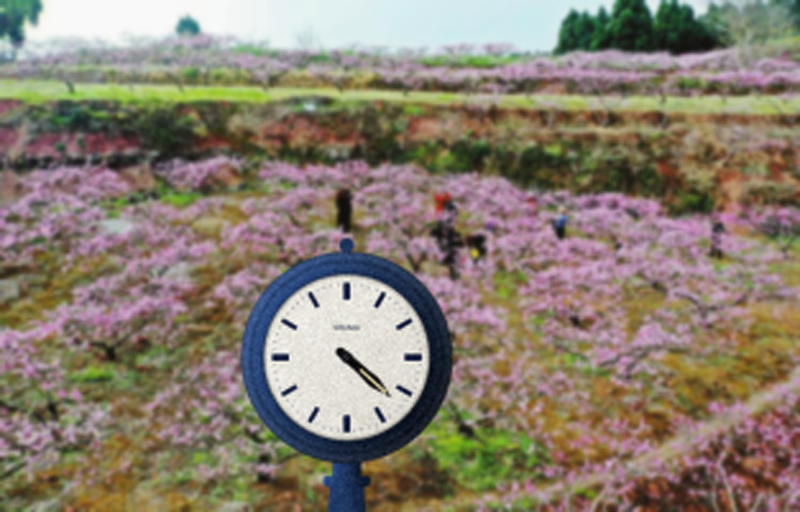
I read 4.22
